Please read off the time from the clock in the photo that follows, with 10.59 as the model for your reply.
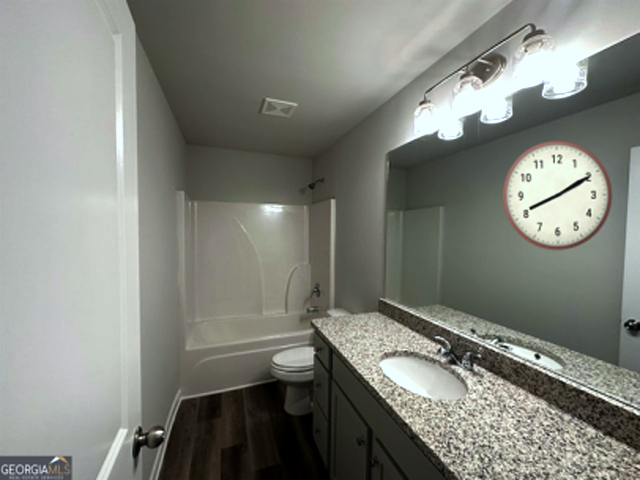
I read 8.10
